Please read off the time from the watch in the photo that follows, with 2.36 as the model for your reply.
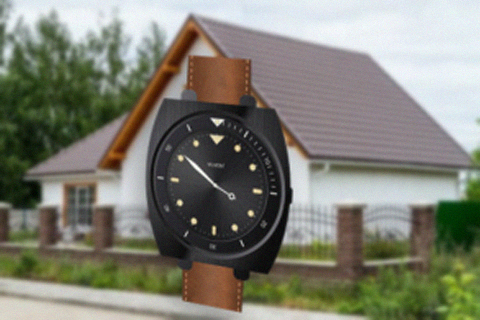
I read 3.51
